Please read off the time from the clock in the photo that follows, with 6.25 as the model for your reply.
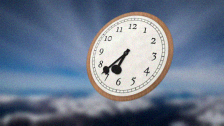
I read 6.37
